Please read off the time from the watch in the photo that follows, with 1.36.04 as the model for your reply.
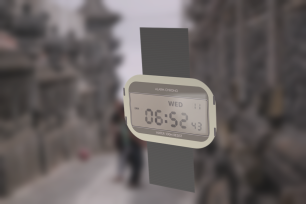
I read 6.52.43
